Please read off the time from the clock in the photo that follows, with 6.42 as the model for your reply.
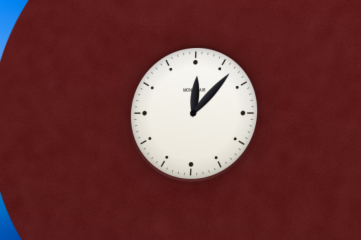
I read 12.07
